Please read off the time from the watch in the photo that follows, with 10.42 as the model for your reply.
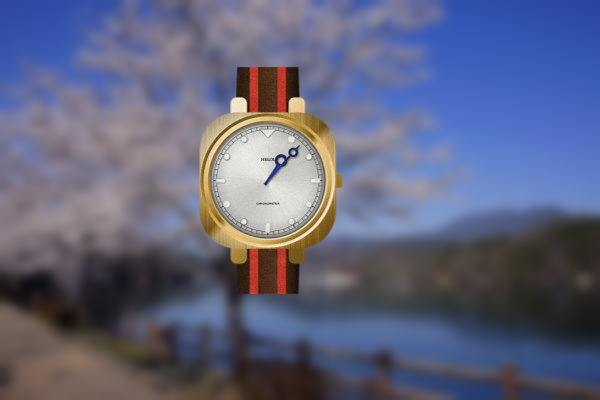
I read 1.07
